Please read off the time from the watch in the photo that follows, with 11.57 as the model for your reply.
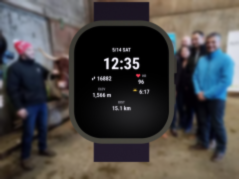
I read 12.35
